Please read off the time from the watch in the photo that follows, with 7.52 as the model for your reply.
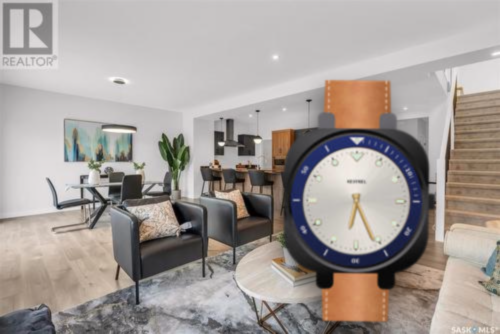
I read 6.26
